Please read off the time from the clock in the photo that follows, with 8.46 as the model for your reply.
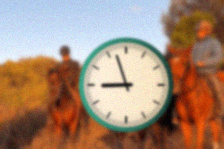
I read 8.57
